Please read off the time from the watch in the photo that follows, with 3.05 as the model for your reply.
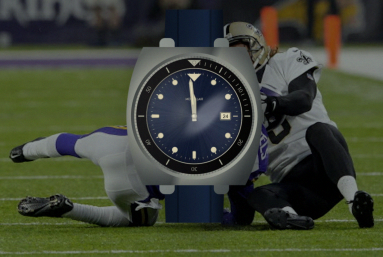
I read 11.59
